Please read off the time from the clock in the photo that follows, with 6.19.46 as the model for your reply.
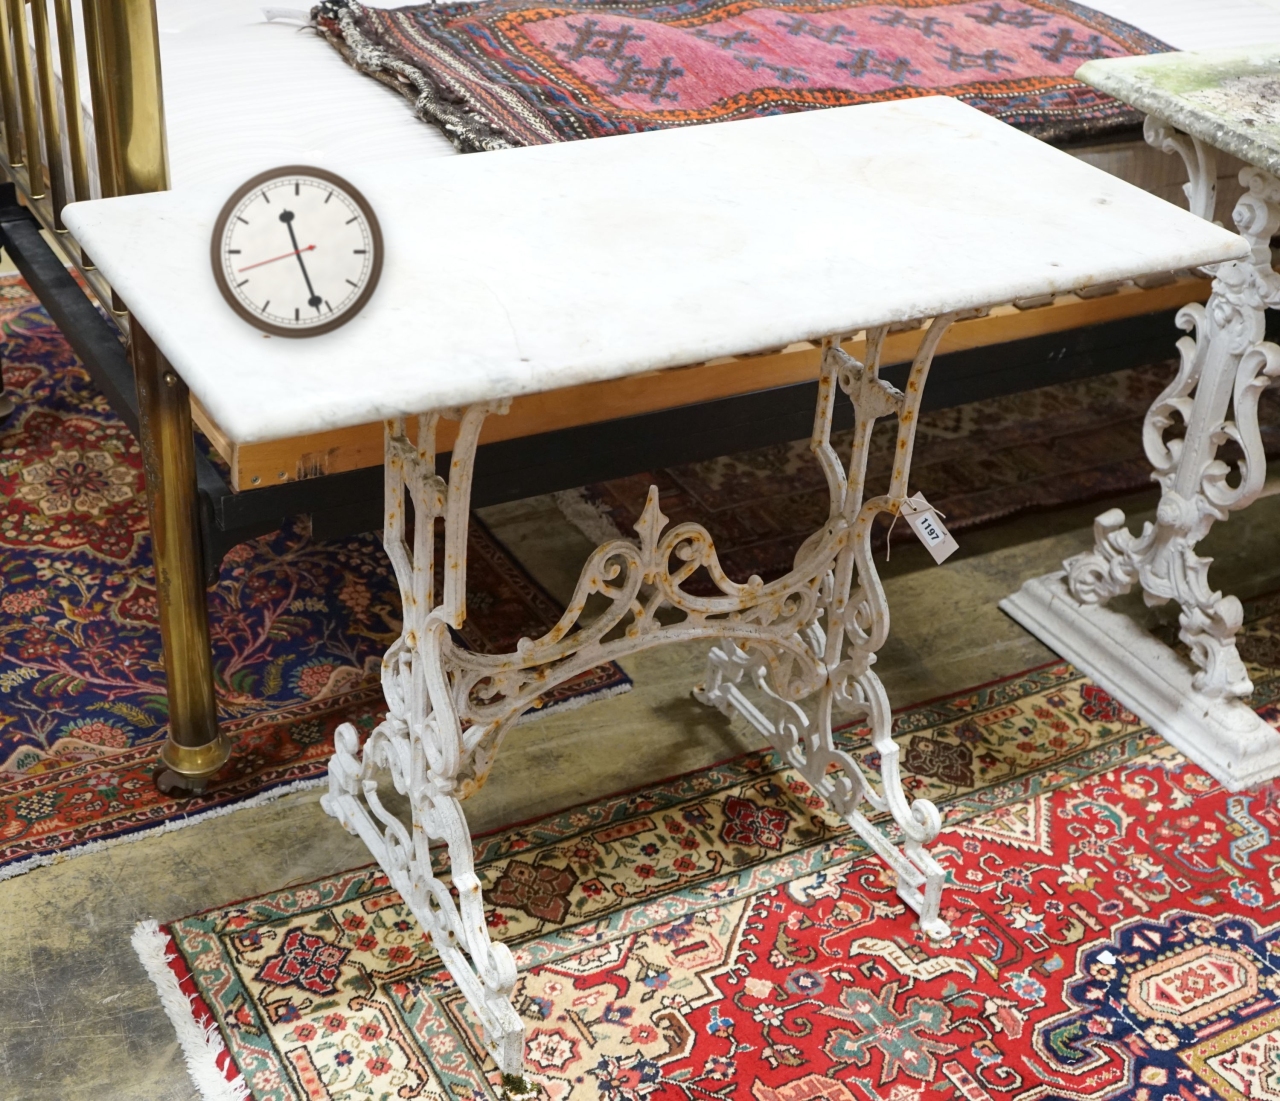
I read 11.26.42
